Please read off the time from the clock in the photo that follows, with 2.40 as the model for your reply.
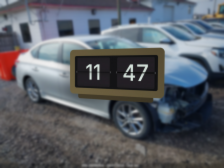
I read 11.47
